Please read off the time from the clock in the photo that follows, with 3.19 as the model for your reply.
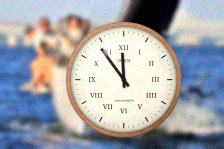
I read 11.54
